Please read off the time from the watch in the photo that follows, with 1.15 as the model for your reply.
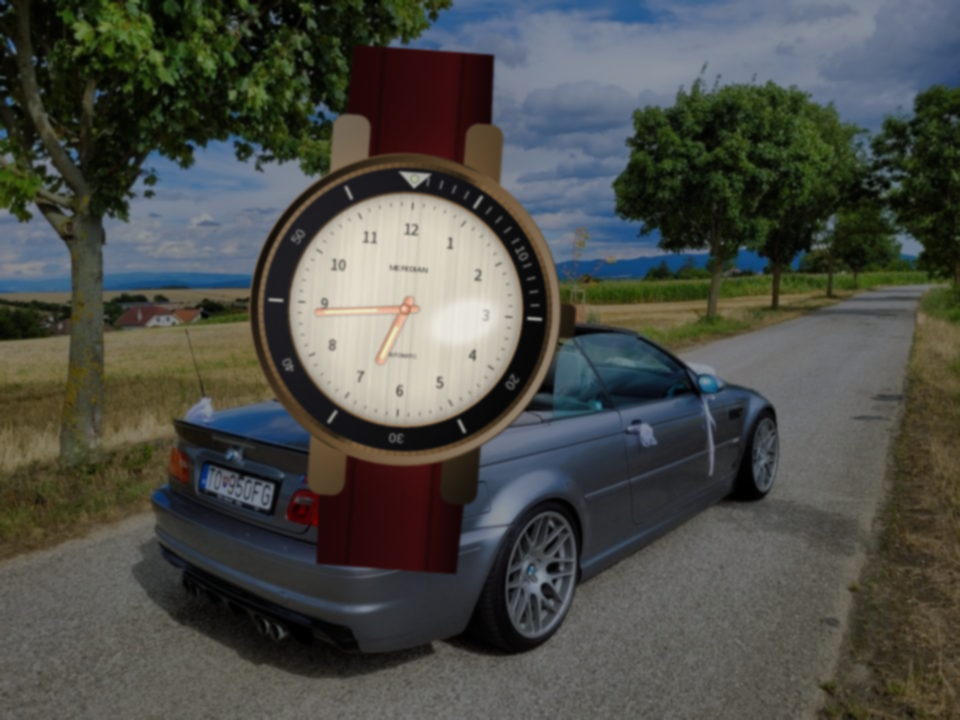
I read 6.44
